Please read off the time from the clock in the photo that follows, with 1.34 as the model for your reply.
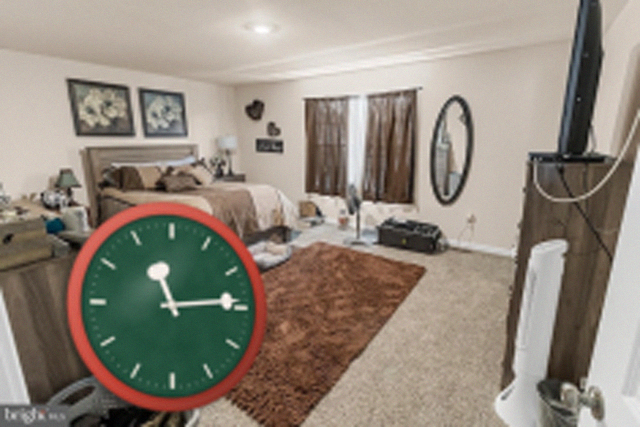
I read 11.14
